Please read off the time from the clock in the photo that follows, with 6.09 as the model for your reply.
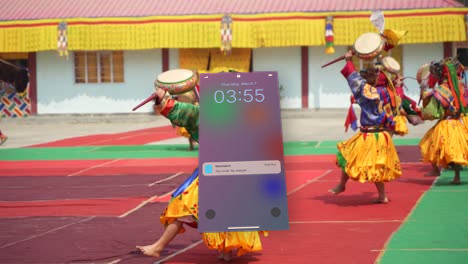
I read 3.55
